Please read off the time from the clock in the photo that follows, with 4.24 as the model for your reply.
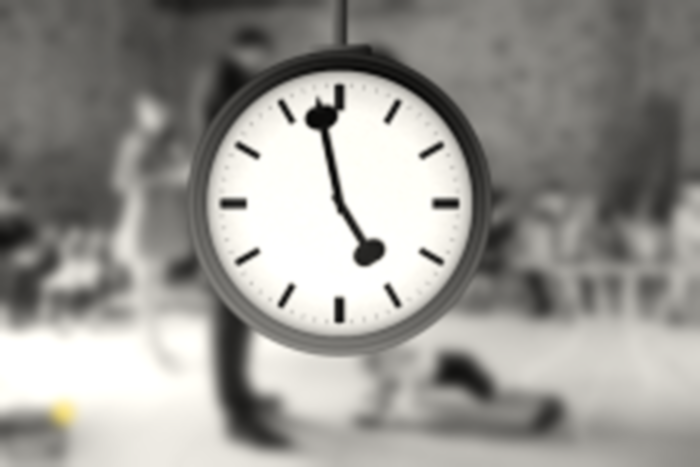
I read 4.58
